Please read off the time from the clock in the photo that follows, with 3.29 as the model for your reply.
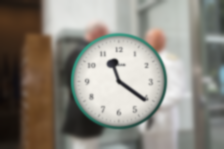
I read 11.21
